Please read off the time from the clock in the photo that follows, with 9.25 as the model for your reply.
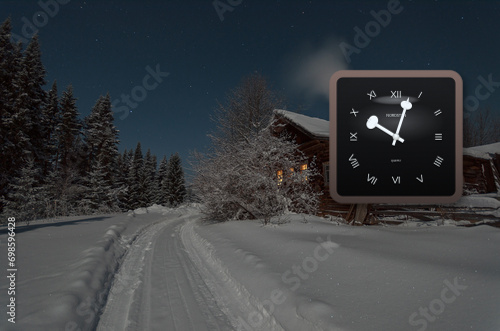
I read 10.03
